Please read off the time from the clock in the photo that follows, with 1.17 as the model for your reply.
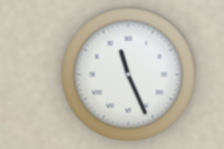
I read 11.26
